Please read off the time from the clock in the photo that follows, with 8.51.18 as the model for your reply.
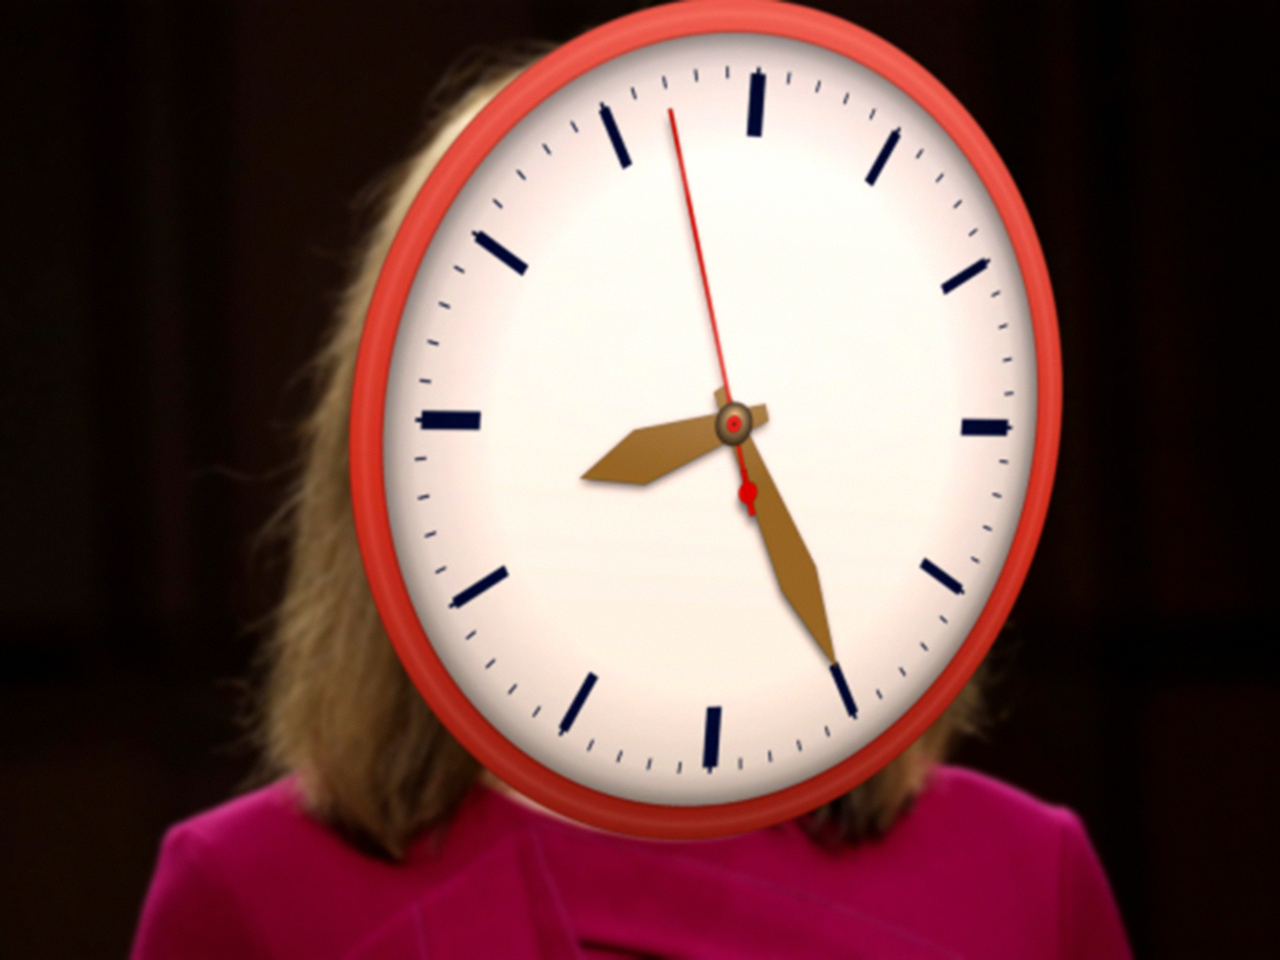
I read 8.24.57
